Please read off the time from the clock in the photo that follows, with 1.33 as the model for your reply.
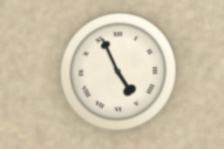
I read 4.56
